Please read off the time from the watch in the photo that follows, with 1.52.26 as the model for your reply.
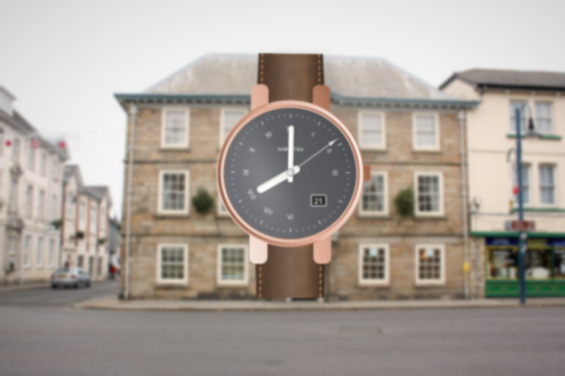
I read 8.00.09
